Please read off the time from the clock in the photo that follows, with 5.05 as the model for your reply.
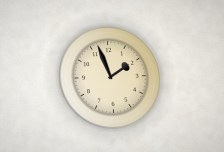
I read 1.57
